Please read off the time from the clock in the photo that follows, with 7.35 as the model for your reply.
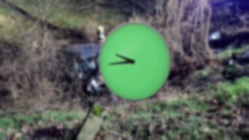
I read 9.44
